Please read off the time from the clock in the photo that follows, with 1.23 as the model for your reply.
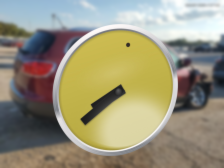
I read 7.37
